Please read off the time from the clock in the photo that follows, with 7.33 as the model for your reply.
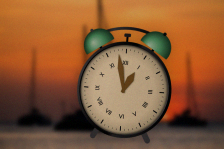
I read 12.58
